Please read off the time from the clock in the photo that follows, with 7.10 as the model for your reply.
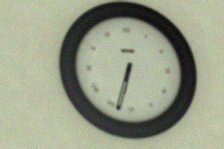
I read 6.33
